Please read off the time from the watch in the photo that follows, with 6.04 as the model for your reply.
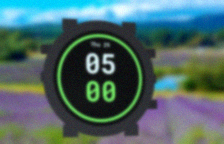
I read 5.00
